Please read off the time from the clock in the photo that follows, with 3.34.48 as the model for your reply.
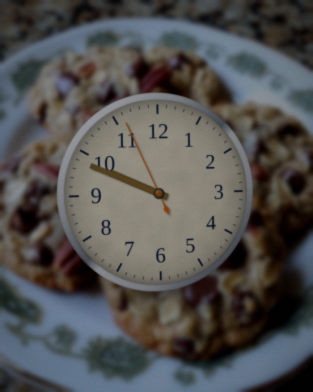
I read 9.48.56
